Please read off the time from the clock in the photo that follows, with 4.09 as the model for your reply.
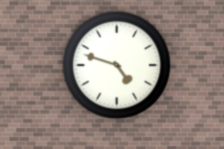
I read 4.48
